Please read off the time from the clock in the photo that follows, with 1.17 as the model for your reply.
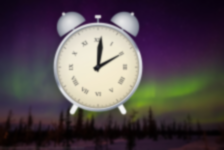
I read 2.01
